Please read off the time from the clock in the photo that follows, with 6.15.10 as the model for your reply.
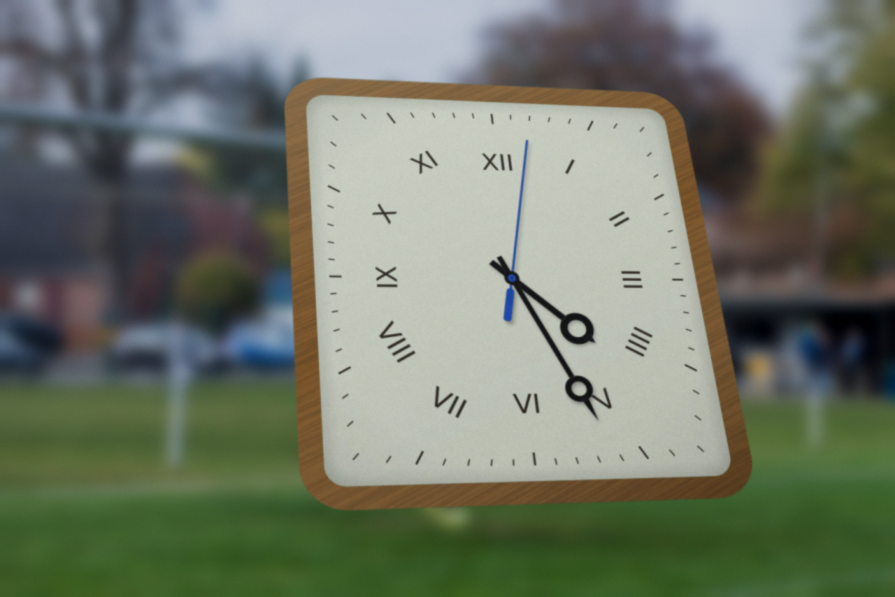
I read 4.26.02
